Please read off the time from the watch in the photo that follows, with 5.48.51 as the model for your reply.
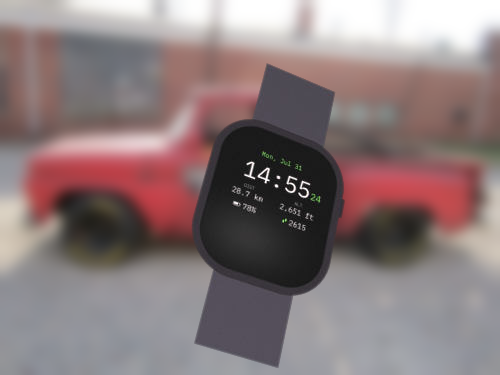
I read 14.55.24
